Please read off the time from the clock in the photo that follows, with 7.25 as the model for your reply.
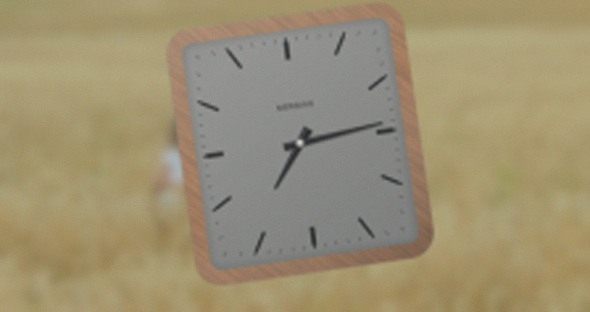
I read 7.14
